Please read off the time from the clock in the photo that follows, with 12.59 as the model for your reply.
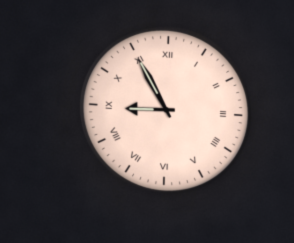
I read 8.55
